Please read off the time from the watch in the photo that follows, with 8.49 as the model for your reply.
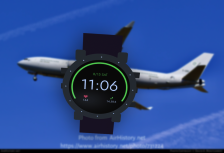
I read 11.06
